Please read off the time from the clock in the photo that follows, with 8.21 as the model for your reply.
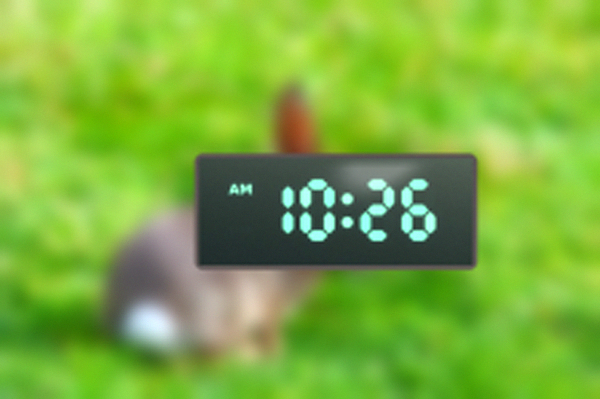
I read 10.26
